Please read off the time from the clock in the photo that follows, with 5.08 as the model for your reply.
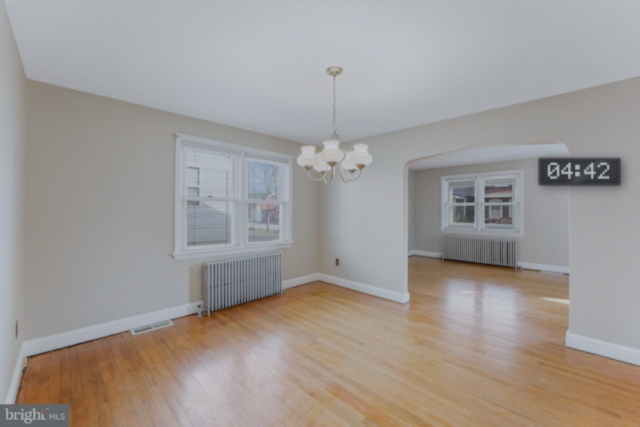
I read 4.42
